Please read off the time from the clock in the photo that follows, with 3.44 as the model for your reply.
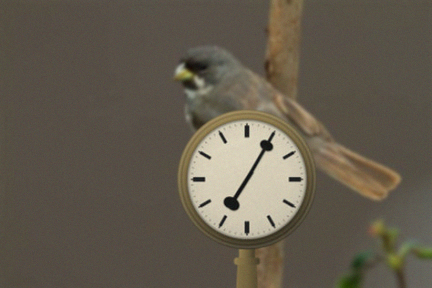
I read 7.05
